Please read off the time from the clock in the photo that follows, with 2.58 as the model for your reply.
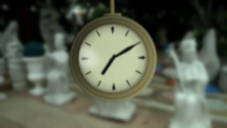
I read 7.10
